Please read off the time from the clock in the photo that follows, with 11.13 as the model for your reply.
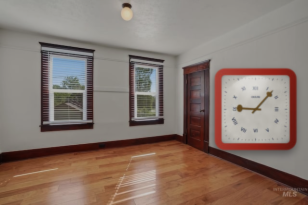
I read 9.07
